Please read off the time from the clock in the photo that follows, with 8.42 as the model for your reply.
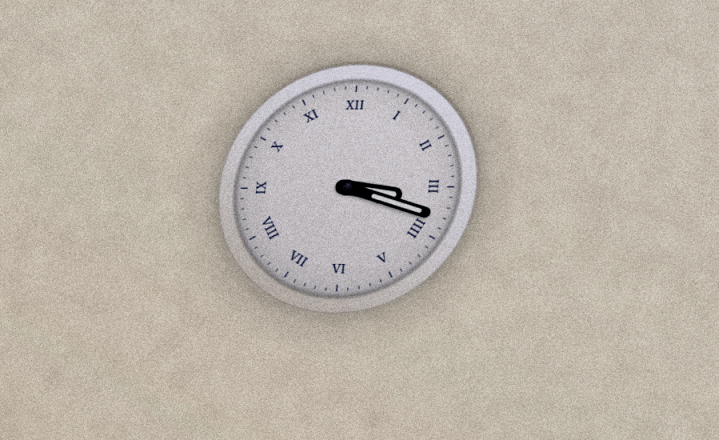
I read 3.18
